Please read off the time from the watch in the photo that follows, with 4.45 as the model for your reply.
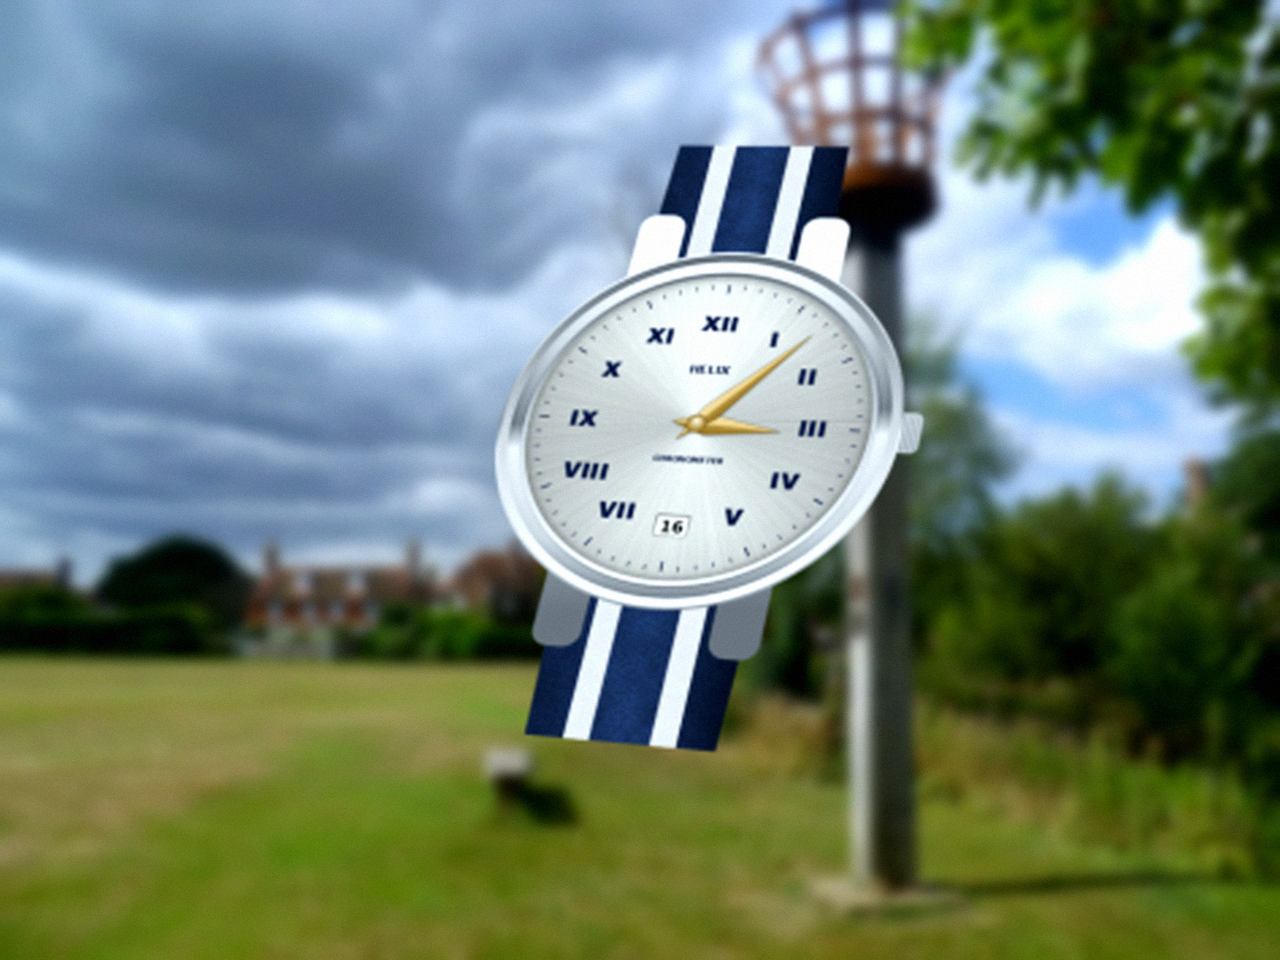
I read 3.07
